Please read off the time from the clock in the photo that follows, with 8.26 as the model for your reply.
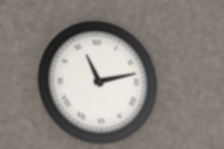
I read 11.13
